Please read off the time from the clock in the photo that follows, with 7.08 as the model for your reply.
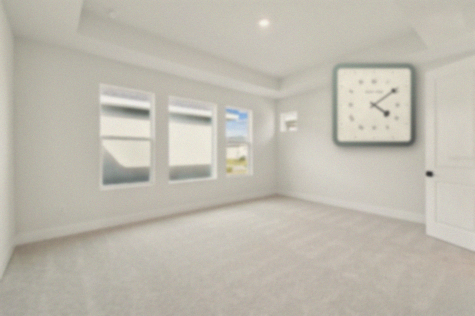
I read 4.09
